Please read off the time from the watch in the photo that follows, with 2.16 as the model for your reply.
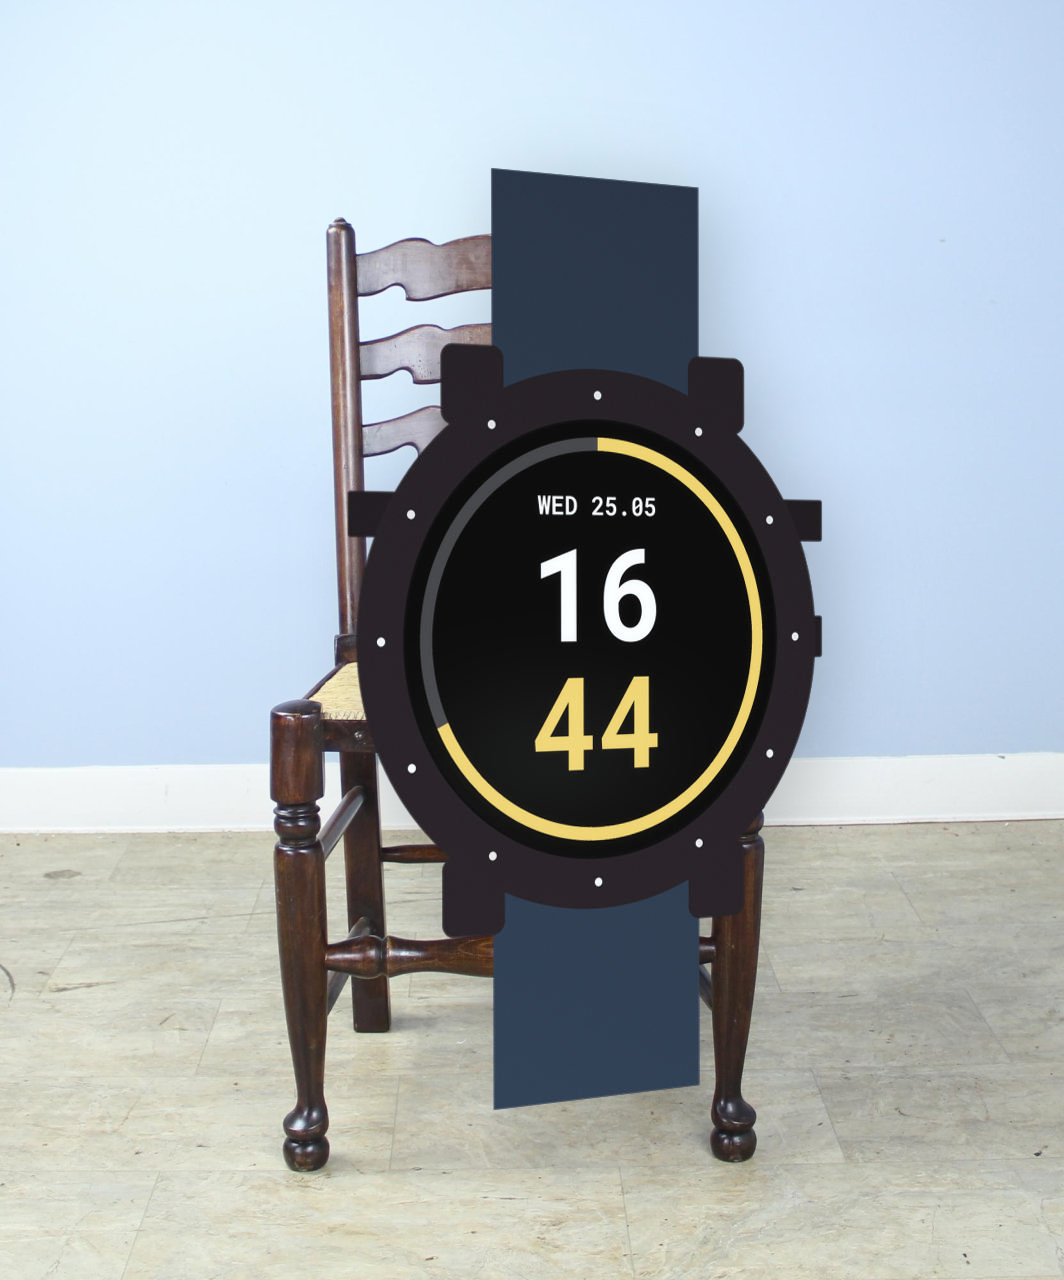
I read 16.44
